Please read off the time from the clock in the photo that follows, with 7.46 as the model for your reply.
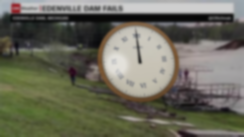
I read 12.00
